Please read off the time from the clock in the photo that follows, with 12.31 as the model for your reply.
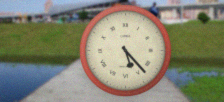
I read 5.23
